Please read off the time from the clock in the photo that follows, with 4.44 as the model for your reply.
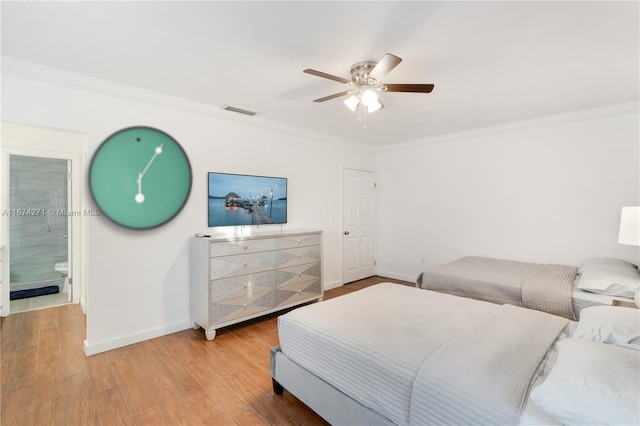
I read 6.06
